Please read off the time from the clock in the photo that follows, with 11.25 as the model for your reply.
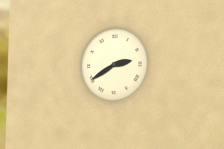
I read 2.40
